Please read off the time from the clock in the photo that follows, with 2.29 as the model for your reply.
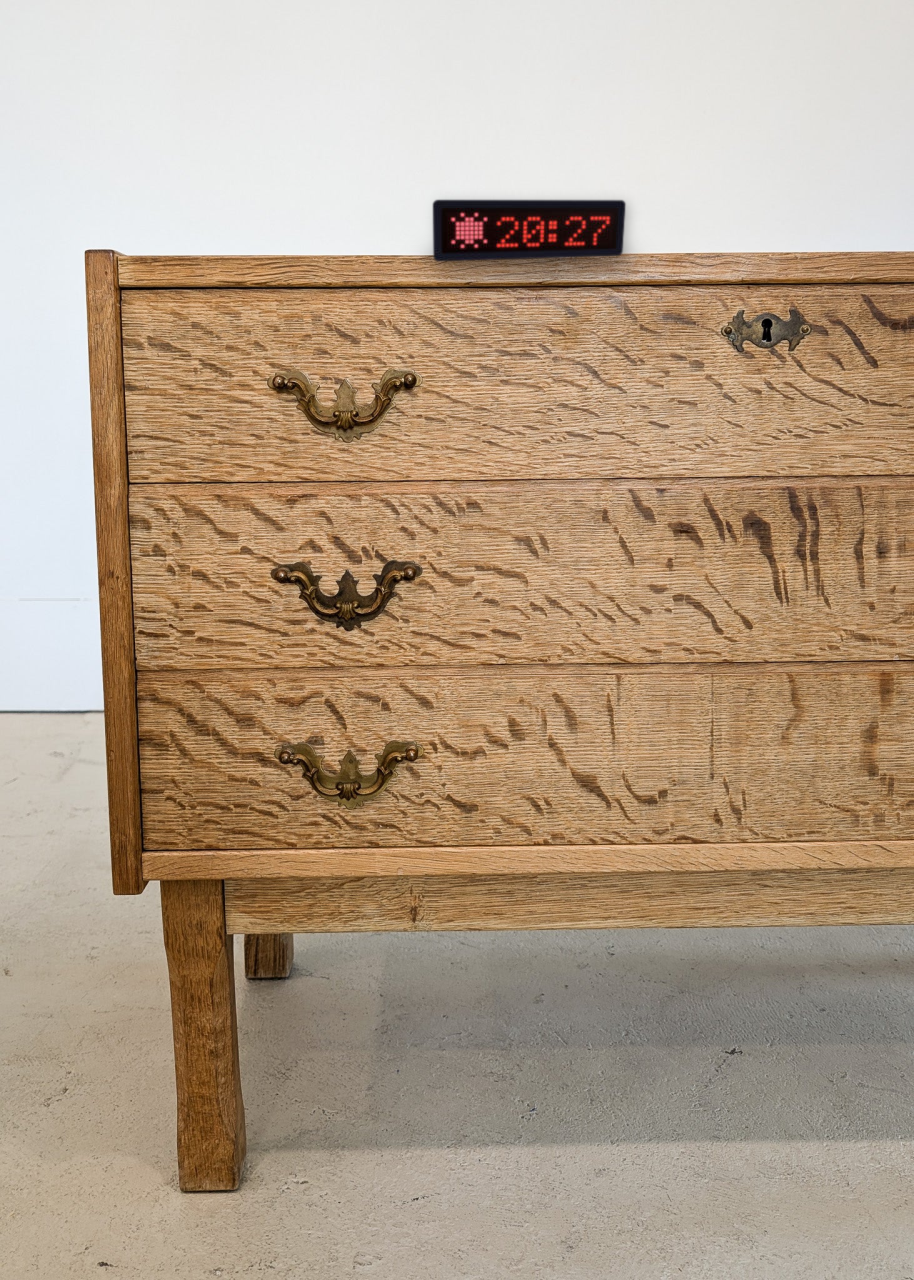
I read 20.27
